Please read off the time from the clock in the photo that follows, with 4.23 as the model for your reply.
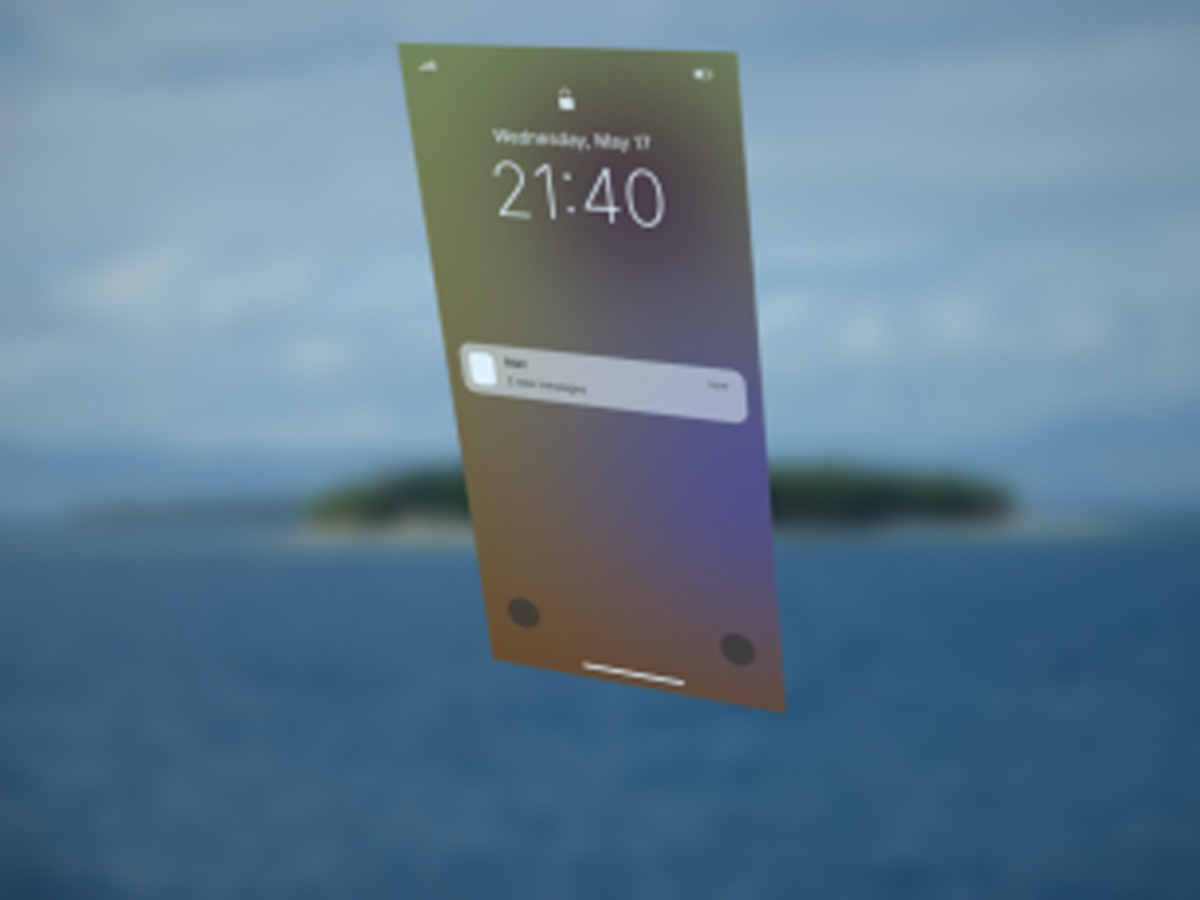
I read 21.40
